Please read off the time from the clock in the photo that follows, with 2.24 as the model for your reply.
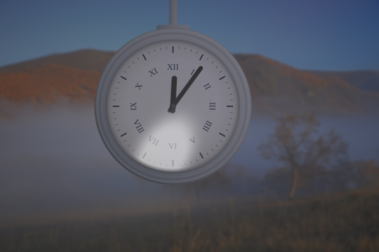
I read 12.06
